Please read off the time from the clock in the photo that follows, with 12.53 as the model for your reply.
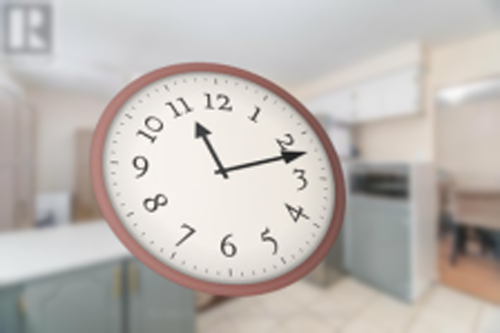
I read 11.12
